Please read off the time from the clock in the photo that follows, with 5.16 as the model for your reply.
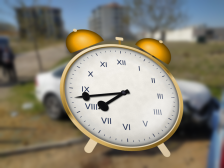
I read 7.43
